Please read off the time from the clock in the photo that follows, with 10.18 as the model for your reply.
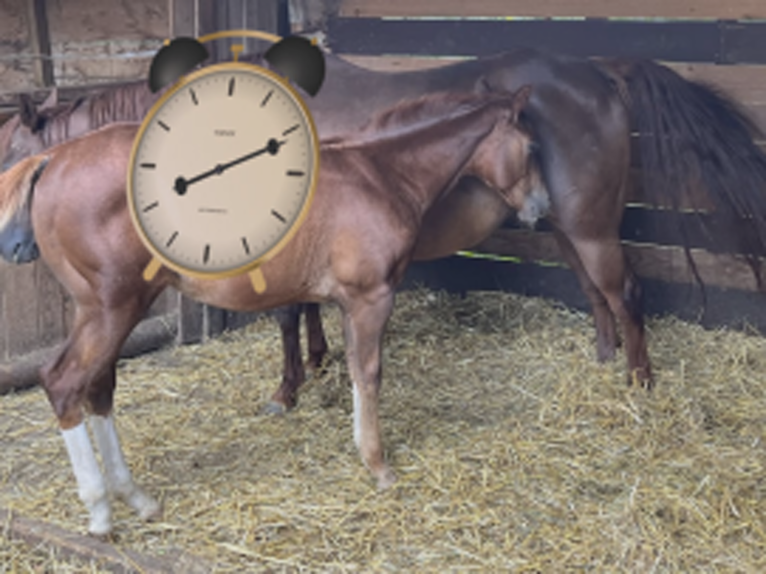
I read 8.11
